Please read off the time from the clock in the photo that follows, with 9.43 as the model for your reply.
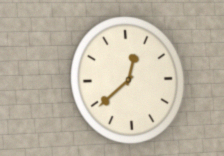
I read 12.39
